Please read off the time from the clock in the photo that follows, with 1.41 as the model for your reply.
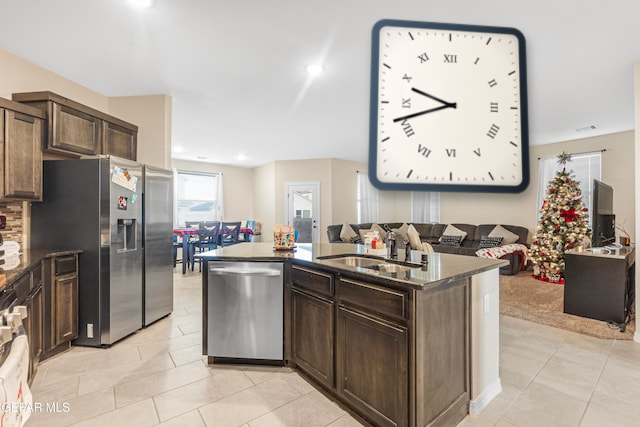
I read 9.42
